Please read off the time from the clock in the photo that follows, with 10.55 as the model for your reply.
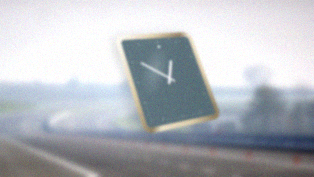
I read 12.51
